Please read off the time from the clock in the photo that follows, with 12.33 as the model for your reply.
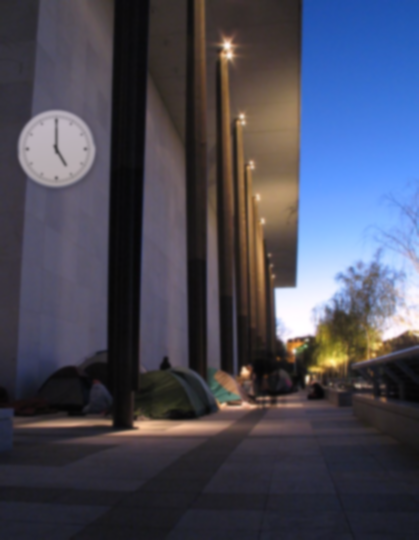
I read 5.00
